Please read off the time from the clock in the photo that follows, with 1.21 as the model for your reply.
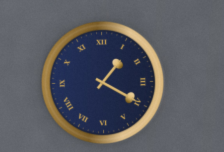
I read 1.20
